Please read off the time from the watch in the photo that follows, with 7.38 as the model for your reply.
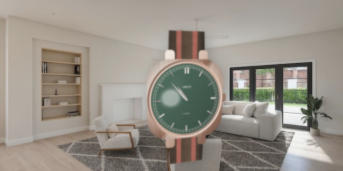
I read 10.53
